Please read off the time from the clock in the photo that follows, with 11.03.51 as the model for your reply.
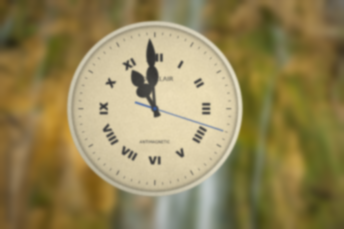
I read 10.59.18
